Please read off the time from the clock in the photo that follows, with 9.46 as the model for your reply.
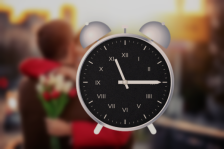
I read 11.15
